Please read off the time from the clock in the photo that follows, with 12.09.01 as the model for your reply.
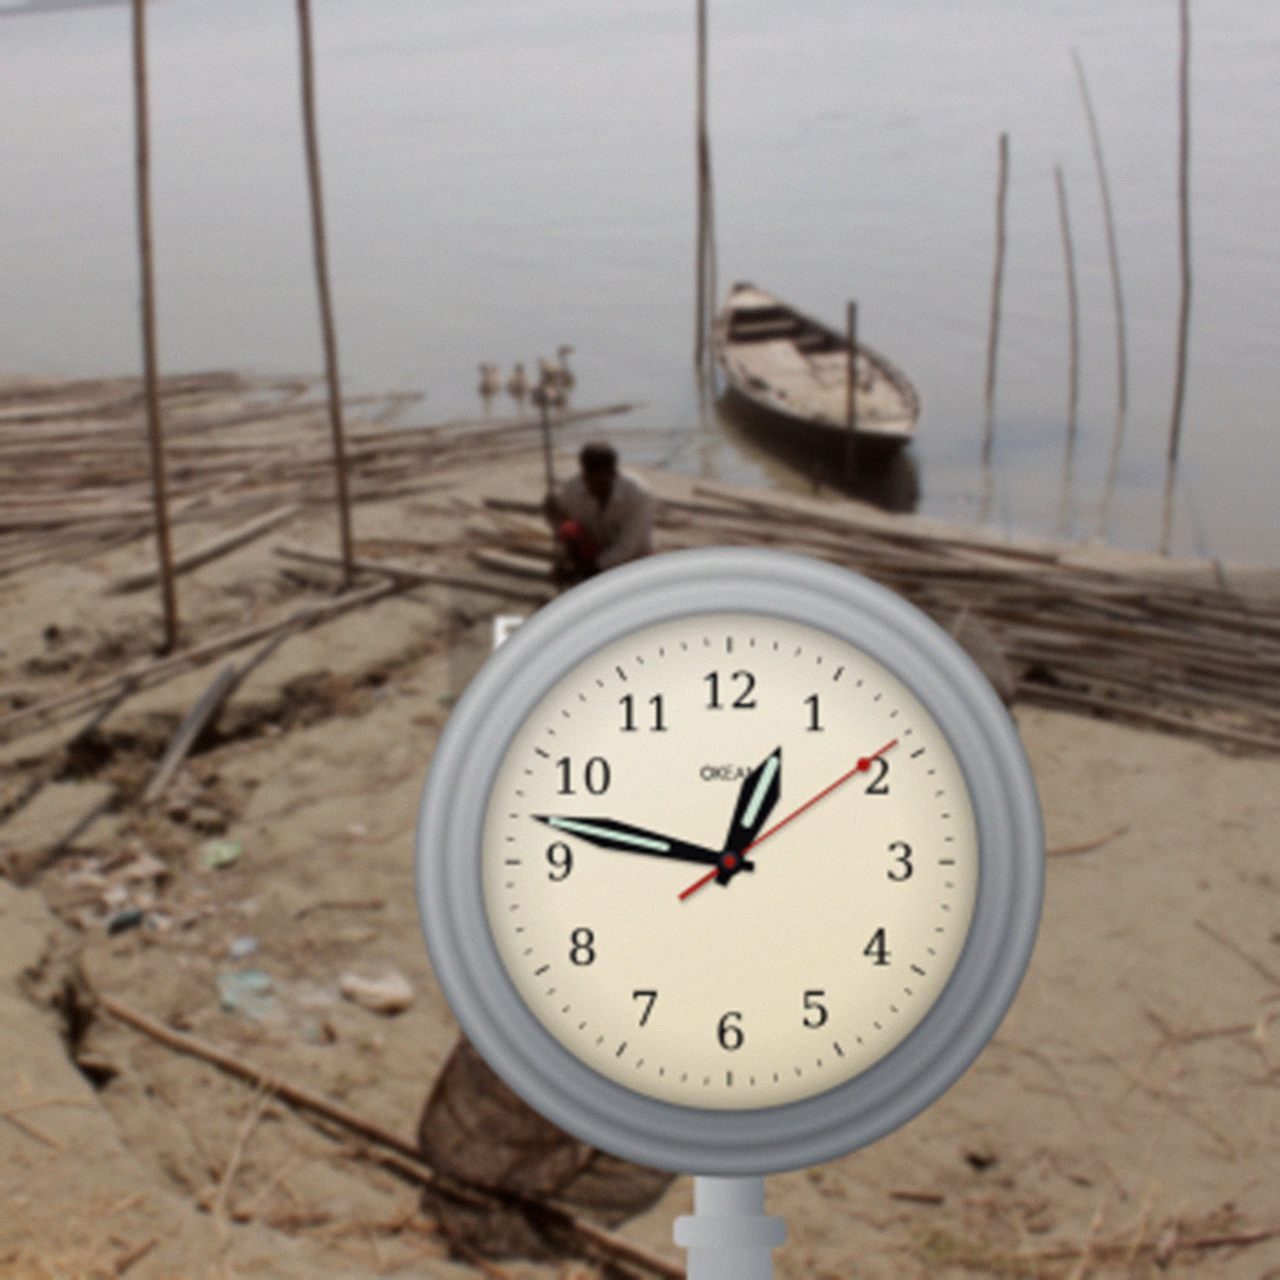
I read 12.47.09
